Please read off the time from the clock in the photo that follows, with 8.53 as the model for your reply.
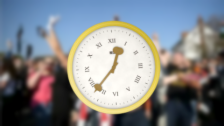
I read 12.37
